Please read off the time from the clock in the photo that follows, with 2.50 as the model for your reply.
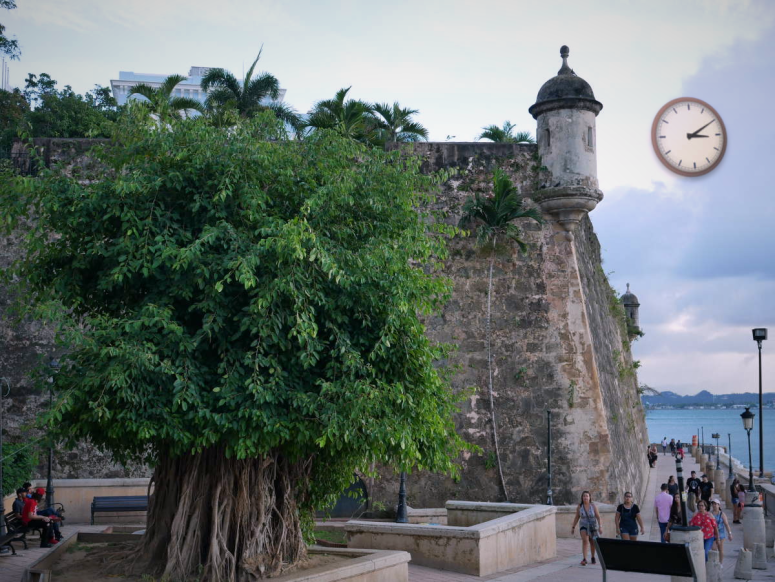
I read 3.10
